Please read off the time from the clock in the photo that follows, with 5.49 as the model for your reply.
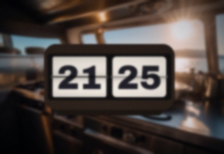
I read 21.25
